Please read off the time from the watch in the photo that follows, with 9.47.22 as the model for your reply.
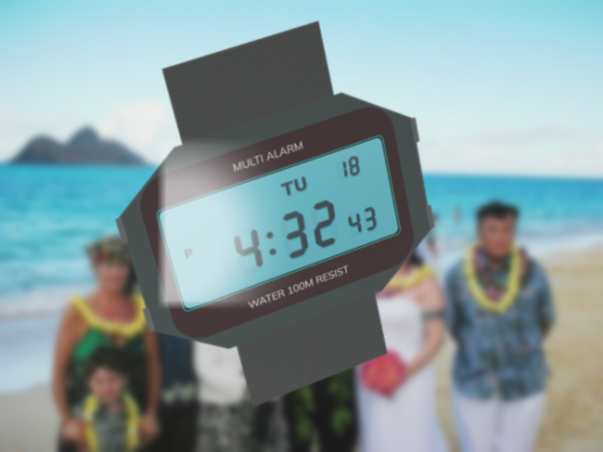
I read 4.32.43
